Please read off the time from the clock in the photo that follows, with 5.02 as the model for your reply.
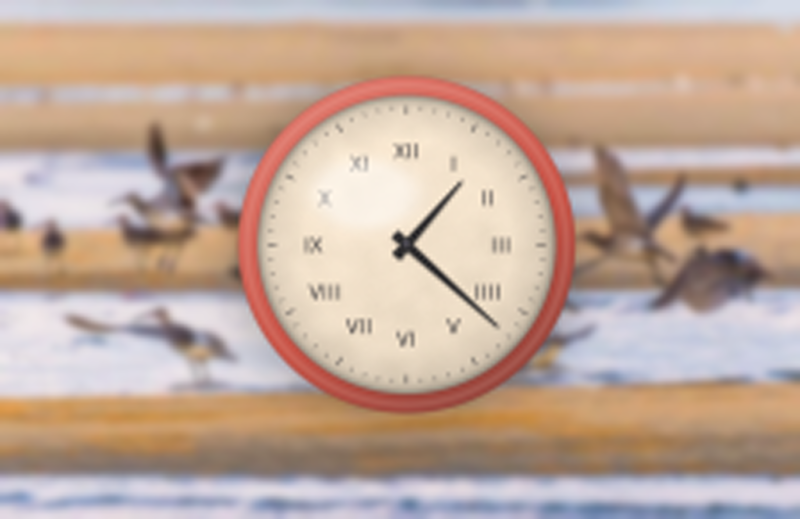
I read 1.22
